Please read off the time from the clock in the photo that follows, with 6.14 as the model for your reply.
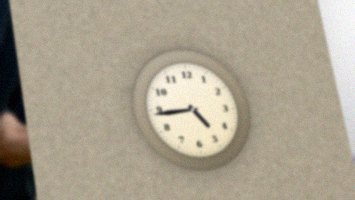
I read 4.44
